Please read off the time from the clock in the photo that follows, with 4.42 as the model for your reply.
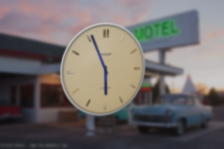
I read 5.56
